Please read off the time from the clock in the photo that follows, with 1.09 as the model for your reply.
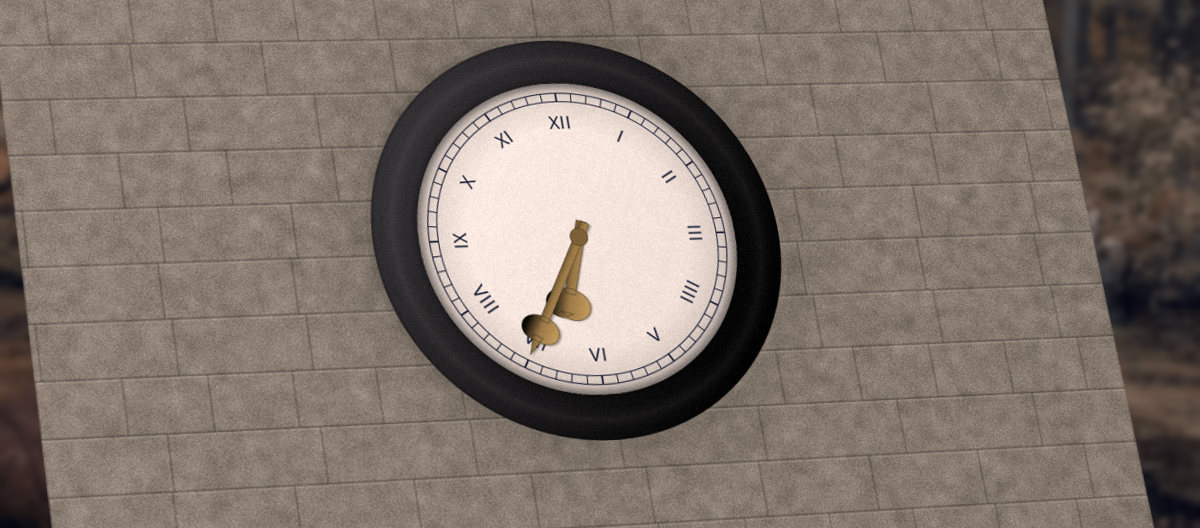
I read 6.35
